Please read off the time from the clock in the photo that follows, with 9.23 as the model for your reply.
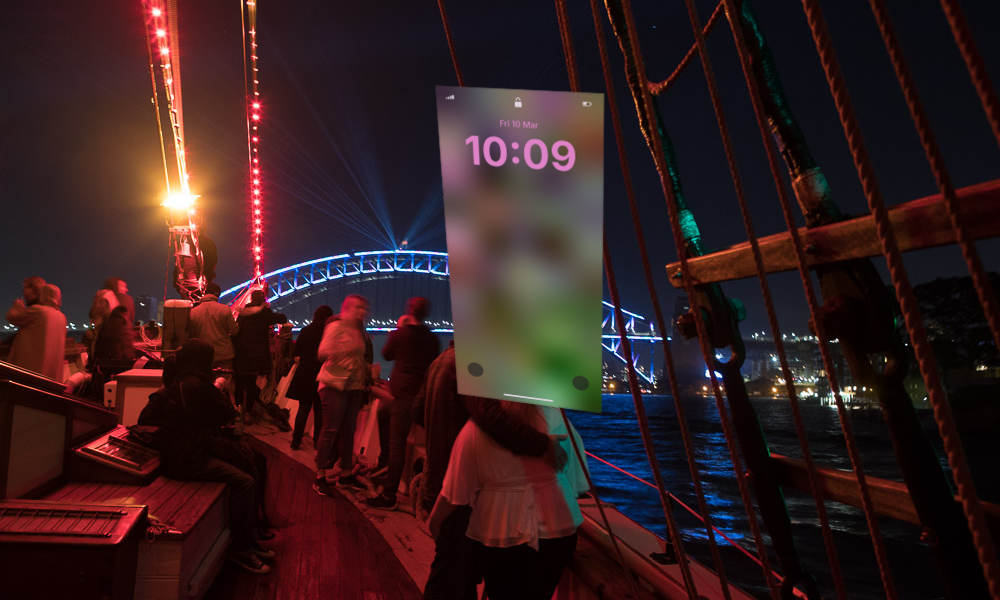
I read 10.09
